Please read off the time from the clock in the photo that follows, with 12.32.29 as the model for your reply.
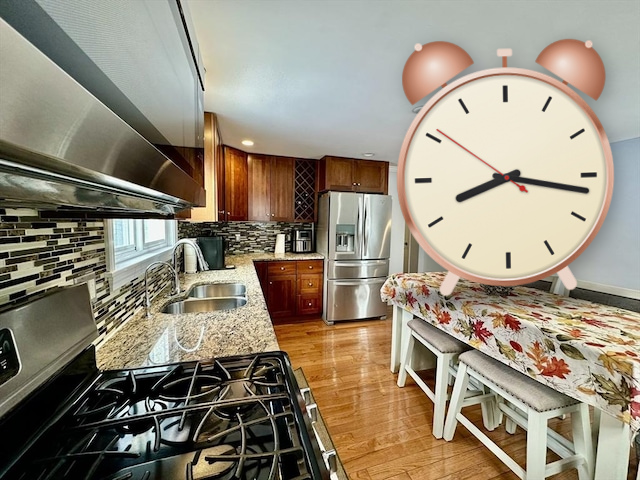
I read 8.16.51
